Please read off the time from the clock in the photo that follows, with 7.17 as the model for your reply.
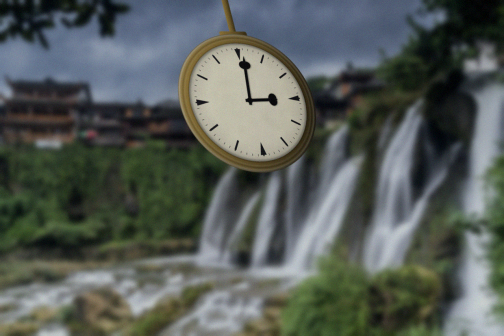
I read 3.01
